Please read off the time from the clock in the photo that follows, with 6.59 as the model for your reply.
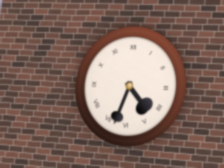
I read 4.33
